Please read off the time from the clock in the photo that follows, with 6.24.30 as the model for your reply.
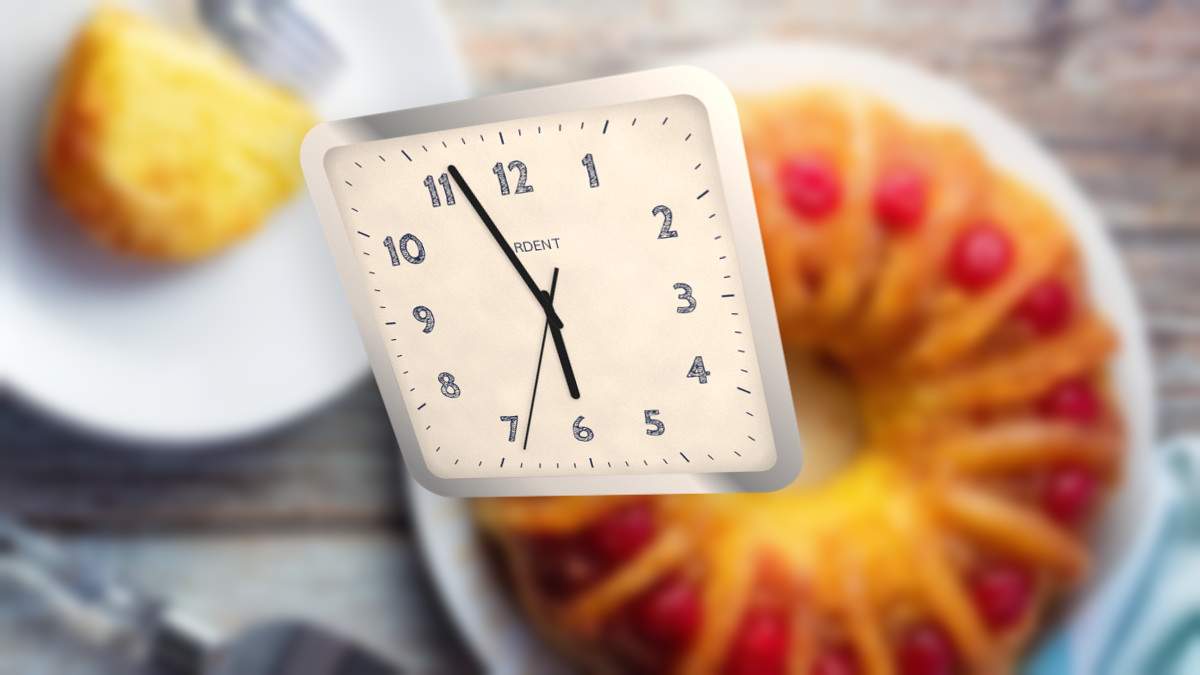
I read 5.56.34
